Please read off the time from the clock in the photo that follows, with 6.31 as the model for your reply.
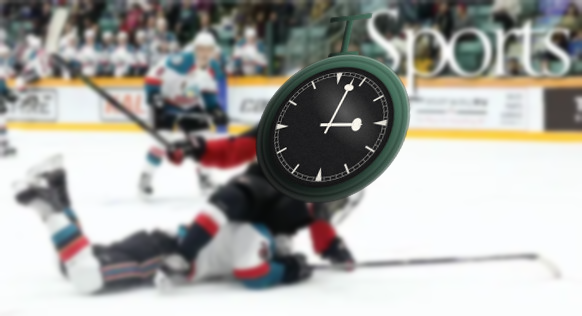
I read 3.03
